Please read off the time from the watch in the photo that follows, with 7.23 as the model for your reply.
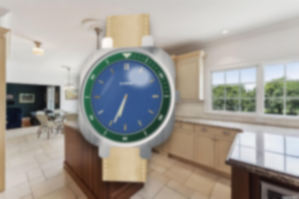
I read 6.34
